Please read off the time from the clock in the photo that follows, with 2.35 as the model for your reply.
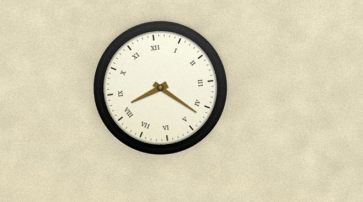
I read 8.22
